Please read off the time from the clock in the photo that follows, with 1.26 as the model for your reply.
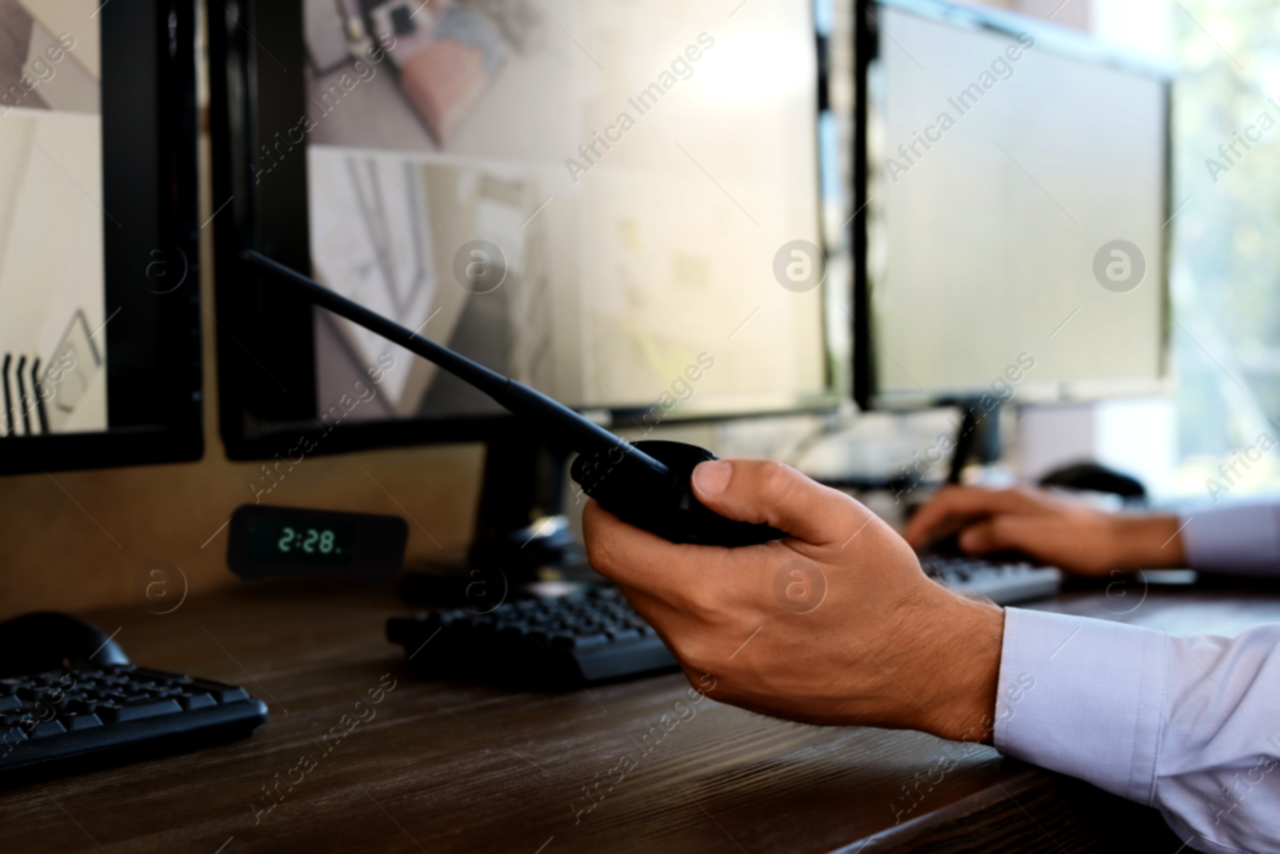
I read 2.28
